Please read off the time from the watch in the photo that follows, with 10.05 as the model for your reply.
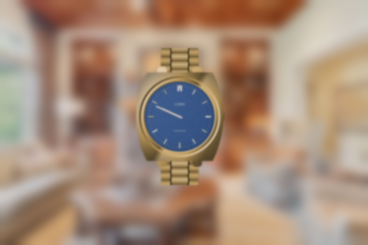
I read 9.49
